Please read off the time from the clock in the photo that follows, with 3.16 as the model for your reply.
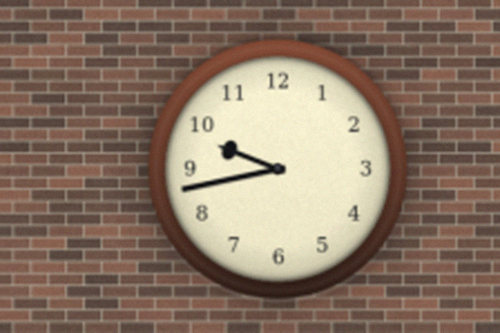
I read 9.43
